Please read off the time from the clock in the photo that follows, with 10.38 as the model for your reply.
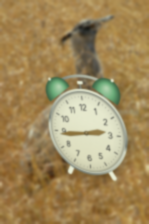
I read 2.44
